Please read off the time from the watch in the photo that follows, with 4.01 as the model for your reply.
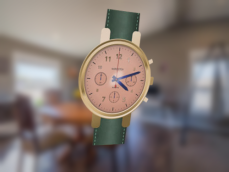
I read 4.12
